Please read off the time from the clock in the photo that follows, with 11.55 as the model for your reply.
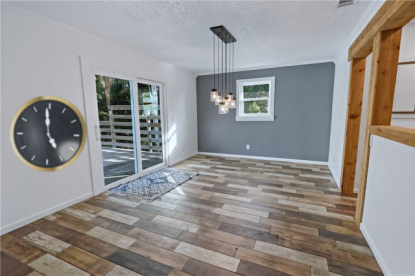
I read 4.59
